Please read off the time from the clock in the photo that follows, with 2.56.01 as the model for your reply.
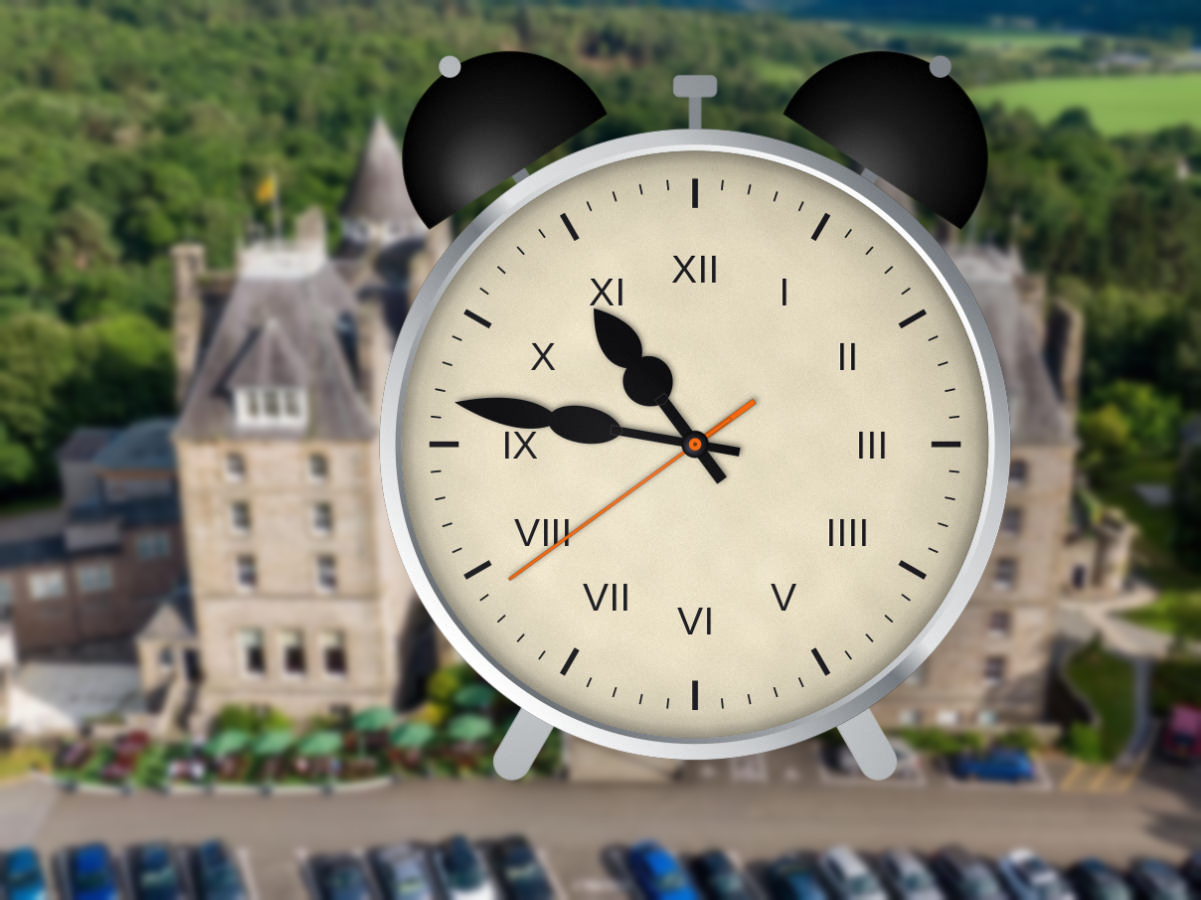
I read 10.46.39
